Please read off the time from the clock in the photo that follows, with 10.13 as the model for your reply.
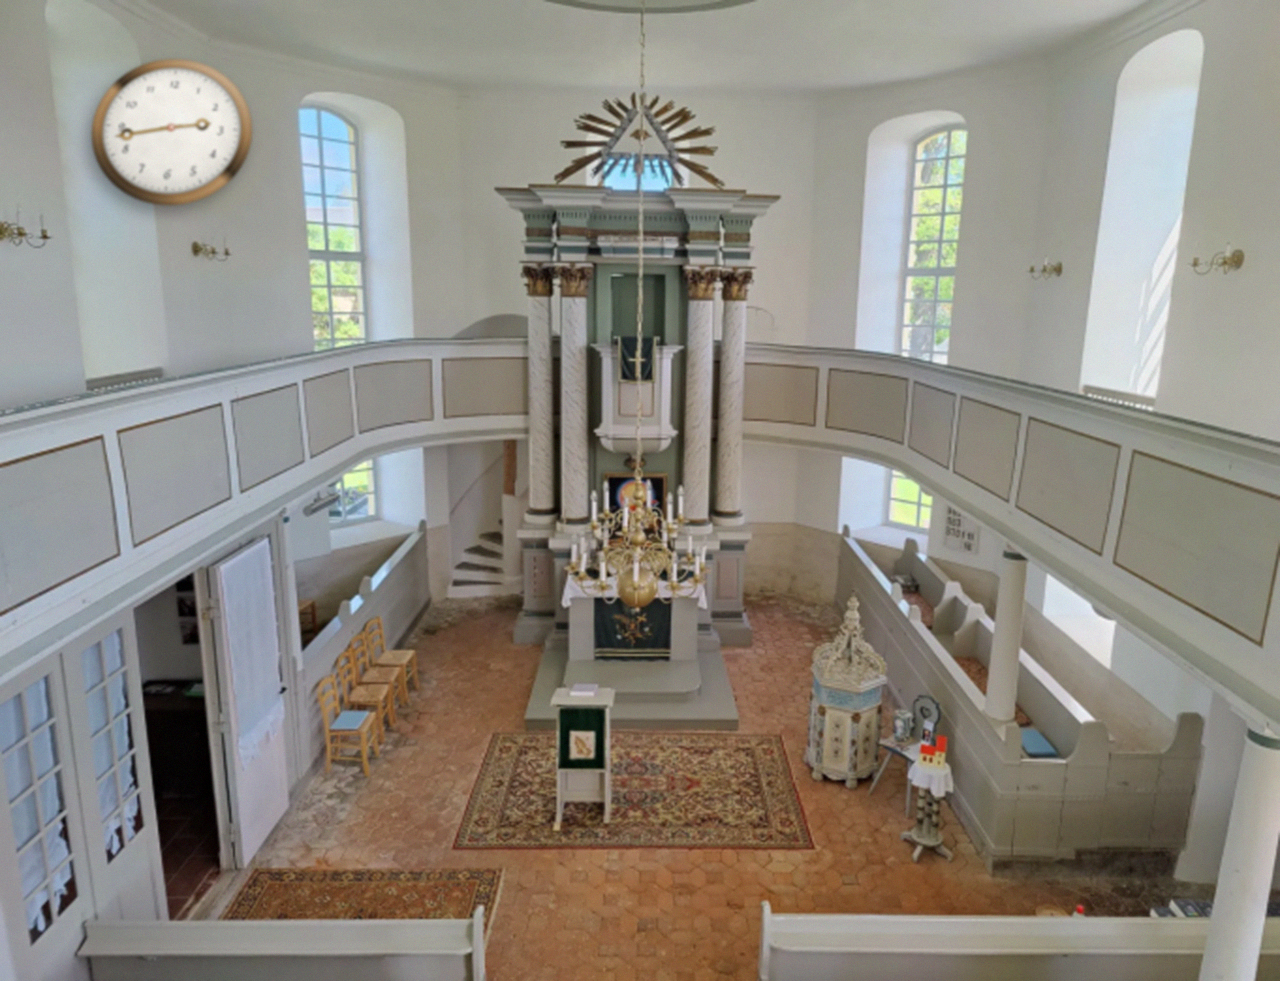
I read 2.43
